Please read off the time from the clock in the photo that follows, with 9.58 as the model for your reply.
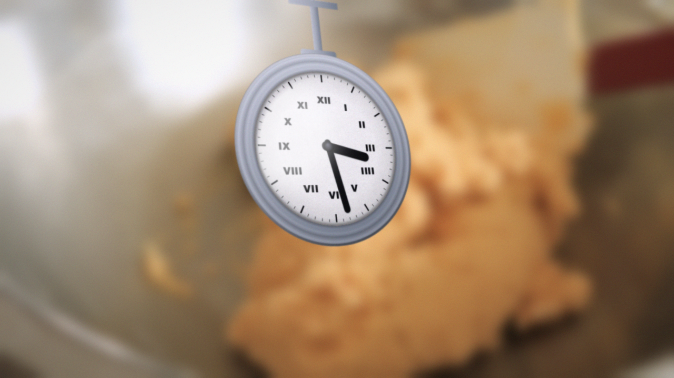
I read 3.28
